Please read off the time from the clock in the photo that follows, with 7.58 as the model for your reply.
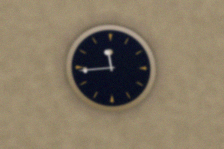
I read 11.44
